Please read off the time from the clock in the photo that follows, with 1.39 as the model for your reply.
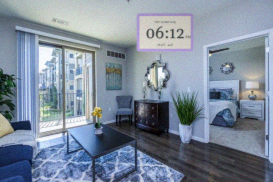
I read 6.12
